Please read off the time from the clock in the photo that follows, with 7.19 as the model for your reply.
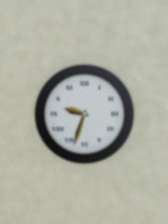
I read 9.33
